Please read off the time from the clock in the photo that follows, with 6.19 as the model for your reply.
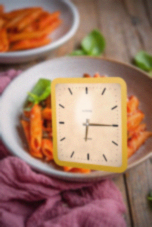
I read 6.15
